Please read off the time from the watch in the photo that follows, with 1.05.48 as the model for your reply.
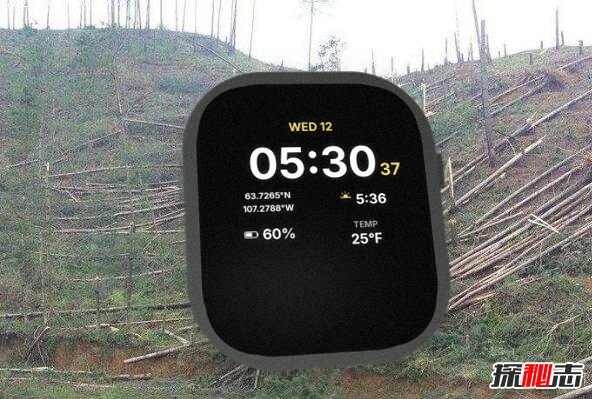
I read 5.30.37
